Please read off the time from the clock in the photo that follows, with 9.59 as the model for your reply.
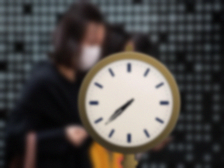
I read 7.38
